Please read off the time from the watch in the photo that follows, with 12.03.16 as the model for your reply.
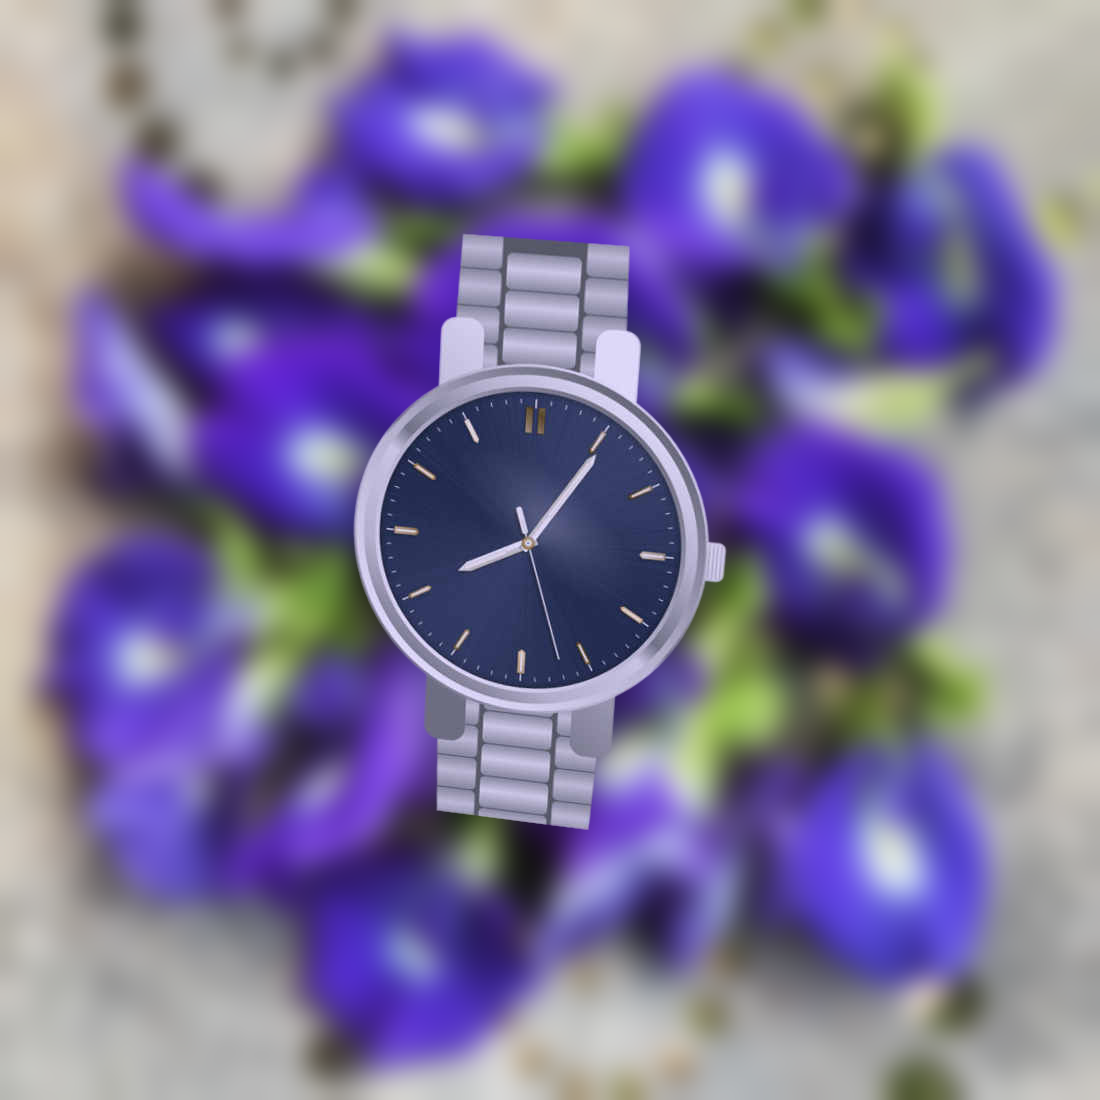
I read 8.05.27
